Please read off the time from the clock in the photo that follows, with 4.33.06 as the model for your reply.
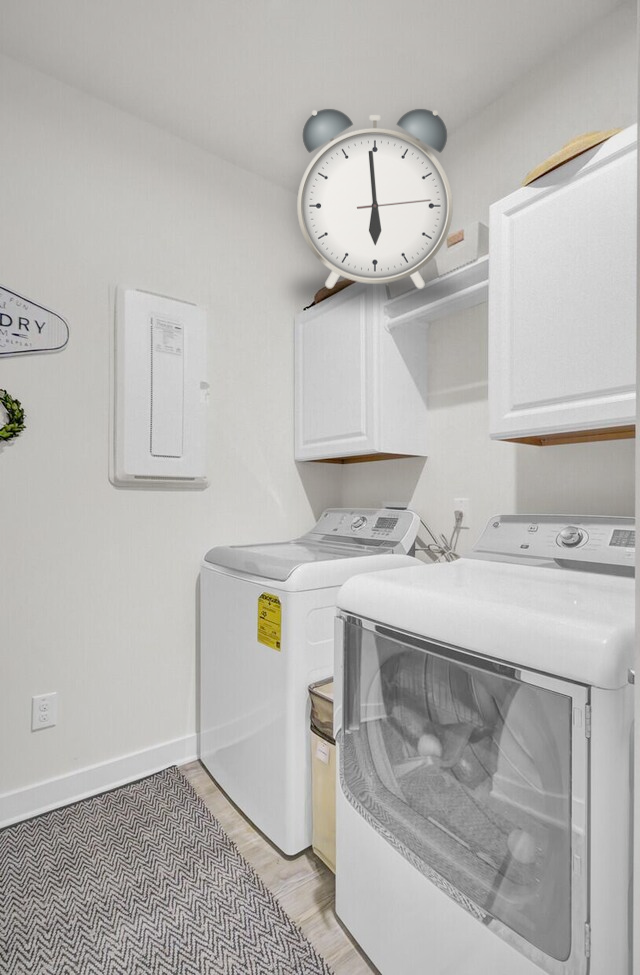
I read 5.59.14
